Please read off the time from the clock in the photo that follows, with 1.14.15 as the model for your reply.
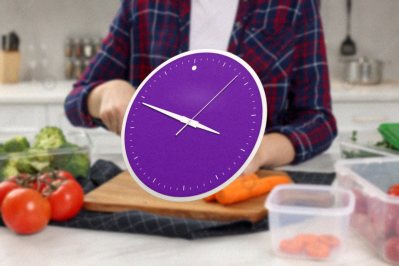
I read 3.49.08
